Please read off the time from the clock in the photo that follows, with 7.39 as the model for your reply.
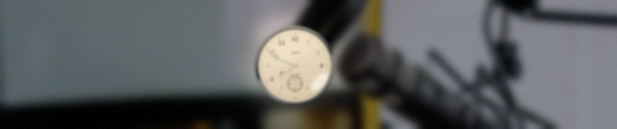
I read 7.49
